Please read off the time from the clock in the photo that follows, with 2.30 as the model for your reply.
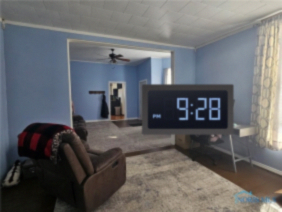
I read 9.28
